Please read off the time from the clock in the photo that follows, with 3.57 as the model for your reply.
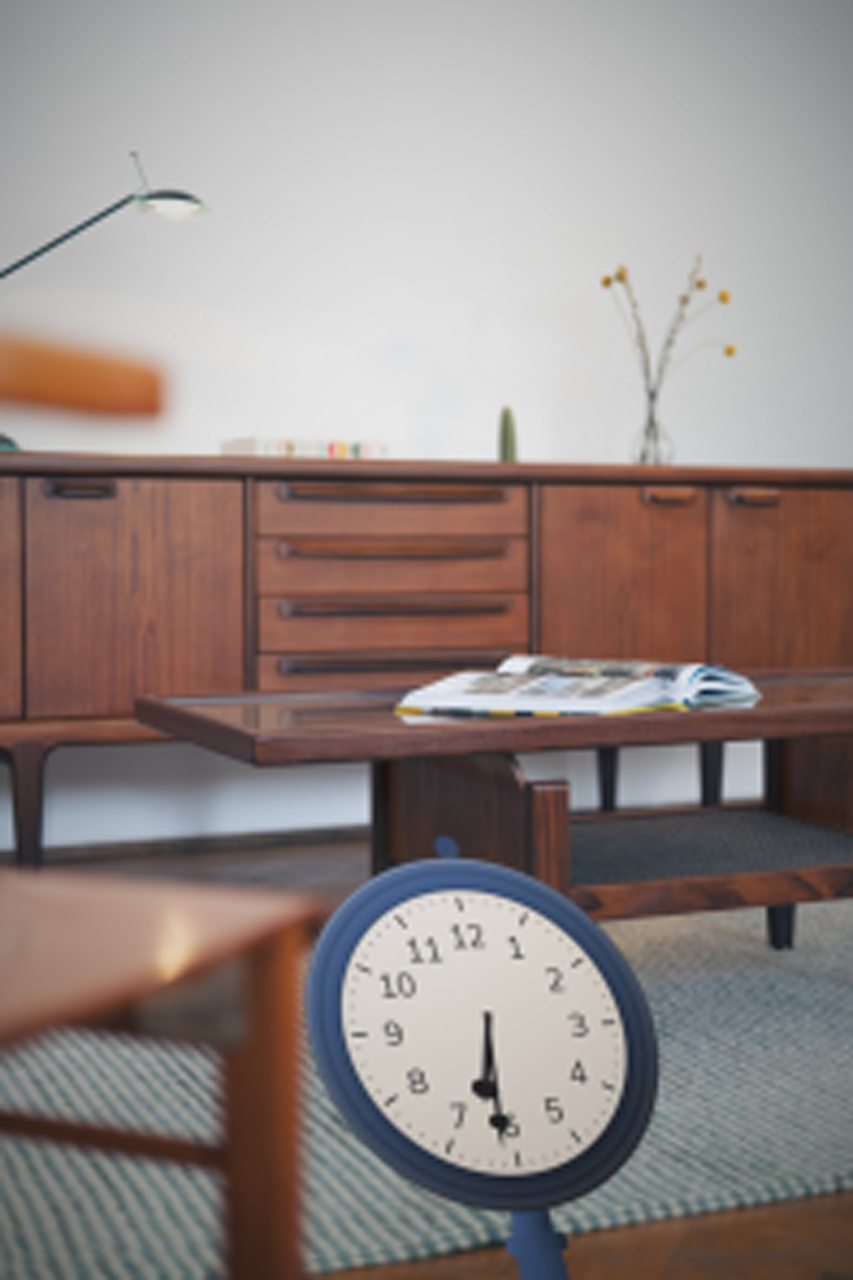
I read 6.31
